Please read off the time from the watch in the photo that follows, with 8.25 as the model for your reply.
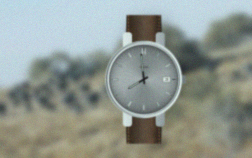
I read 7.59
